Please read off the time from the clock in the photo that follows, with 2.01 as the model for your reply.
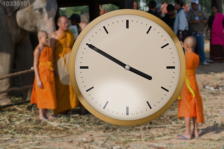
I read 3.50
